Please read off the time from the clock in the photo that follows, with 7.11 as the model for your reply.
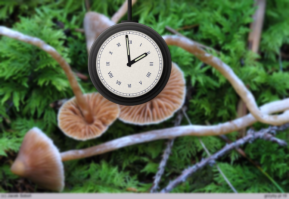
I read 1.59
